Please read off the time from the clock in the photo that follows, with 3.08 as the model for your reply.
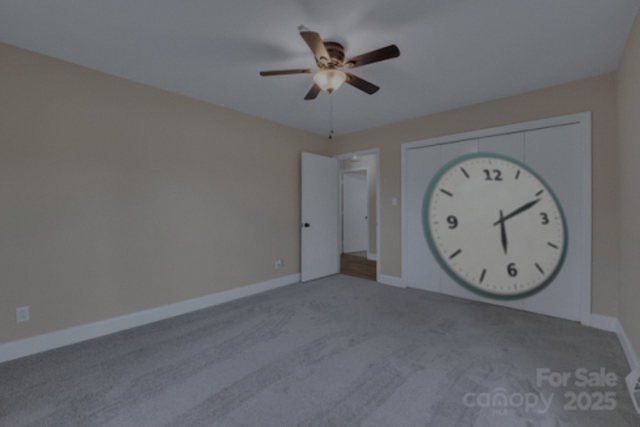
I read 6.11
